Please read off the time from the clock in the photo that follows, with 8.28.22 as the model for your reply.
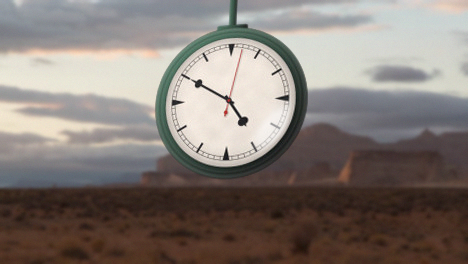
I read 4.50.02
